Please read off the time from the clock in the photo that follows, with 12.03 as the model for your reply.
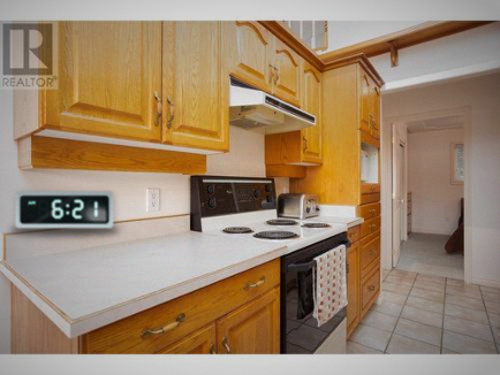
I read 6.21
